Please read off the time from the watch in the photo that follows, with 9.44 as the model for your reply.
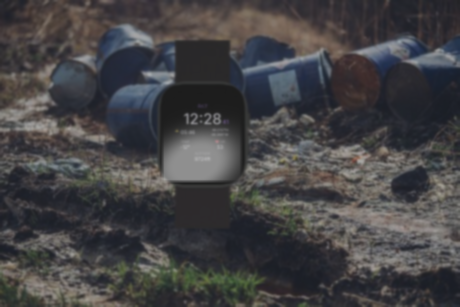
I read 12.28
